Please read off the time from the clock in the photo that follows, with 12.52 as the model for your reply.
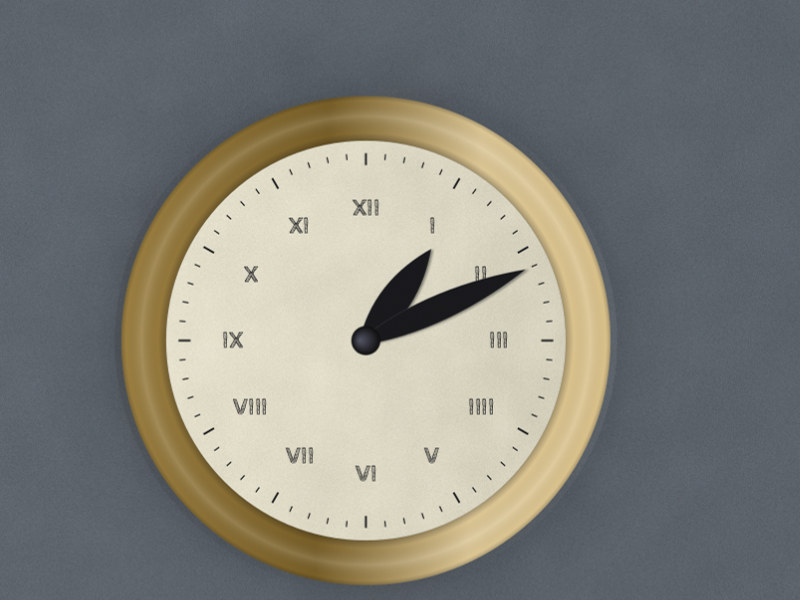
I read 1.11
